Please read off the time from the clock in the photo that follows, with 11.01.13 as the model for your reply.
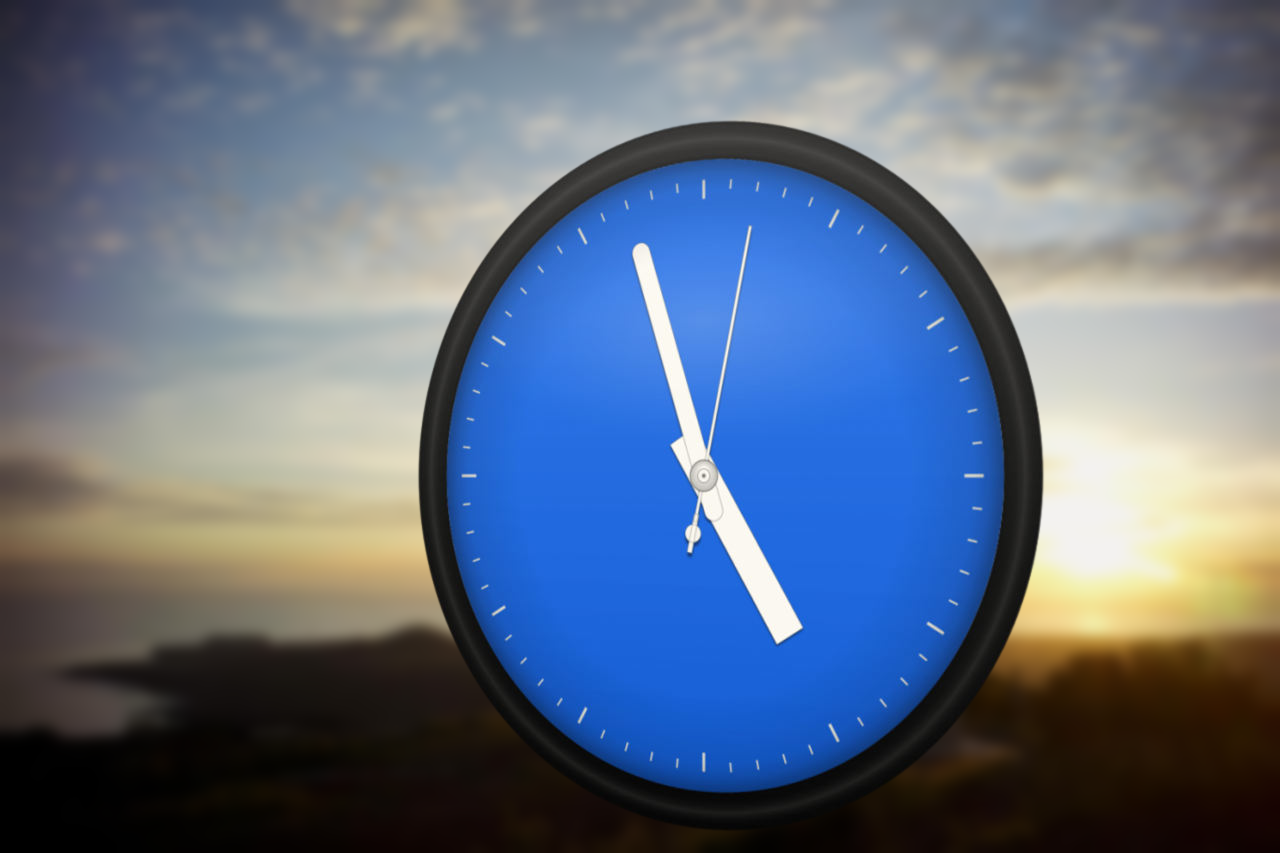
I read 4.57.02
